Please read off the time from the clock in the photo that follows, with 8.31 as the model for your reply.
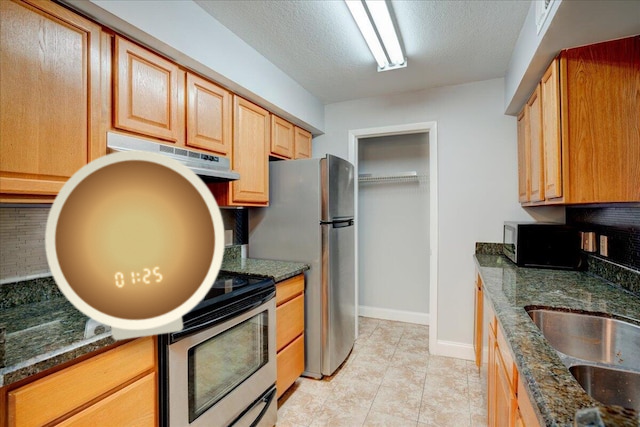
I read 1.25
